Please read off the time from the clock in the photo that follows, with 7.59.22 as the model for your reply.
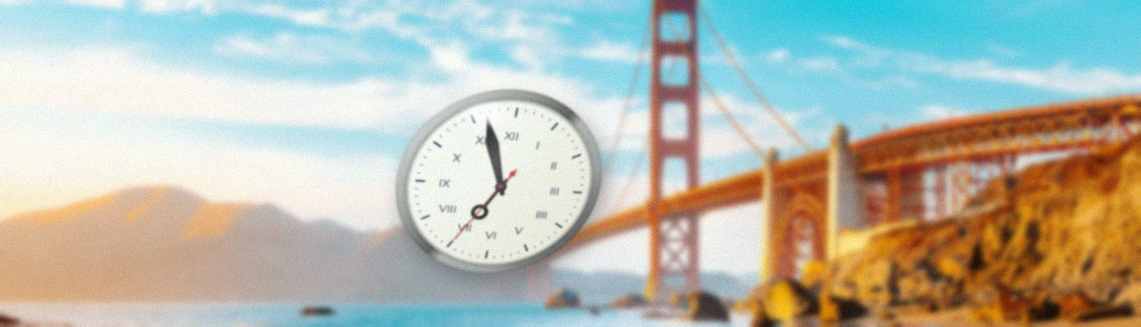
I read 6.56.35
